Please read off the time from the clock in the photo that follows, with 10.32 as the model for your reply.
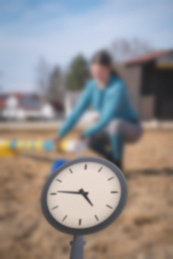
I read 4.46
